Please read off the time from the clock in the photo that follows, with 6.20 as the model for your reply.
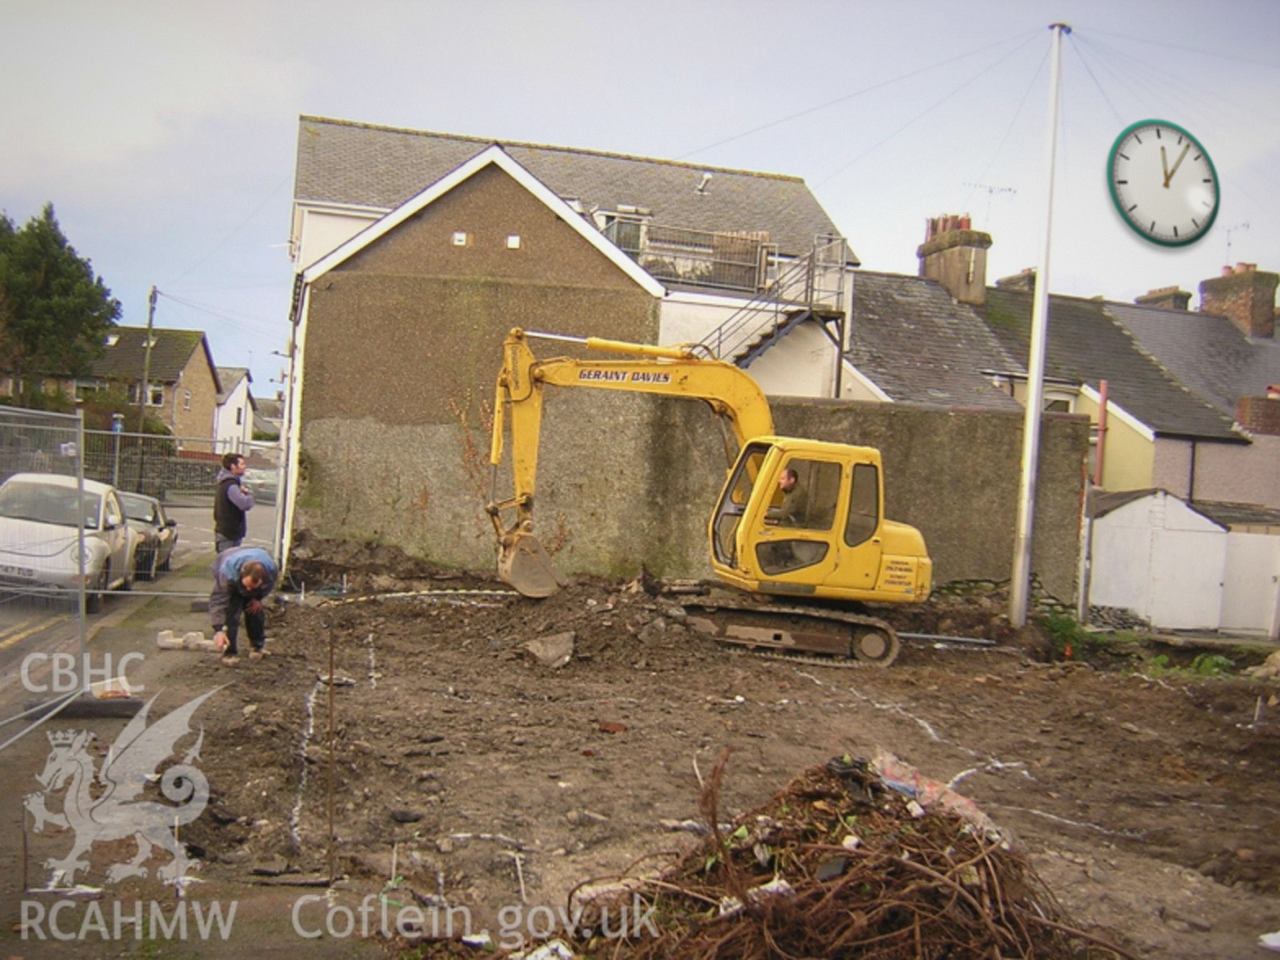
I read 12.07
